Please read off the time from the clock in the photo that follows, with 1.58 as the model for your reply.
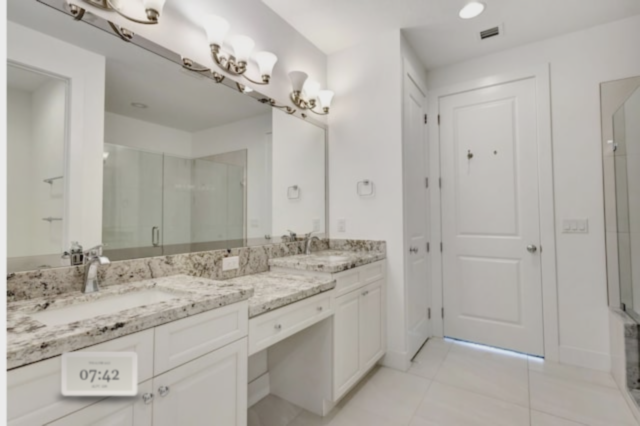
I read 7.42
